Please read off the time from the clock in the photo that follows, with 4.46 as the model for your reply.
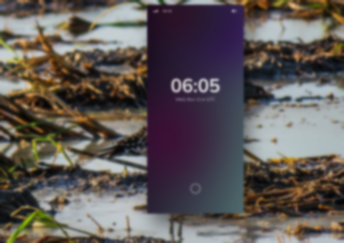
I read 6.05
